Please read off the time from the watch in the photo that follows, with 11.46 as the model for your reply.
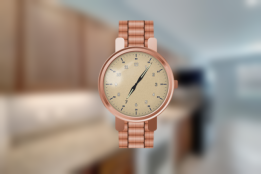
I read 7.06
